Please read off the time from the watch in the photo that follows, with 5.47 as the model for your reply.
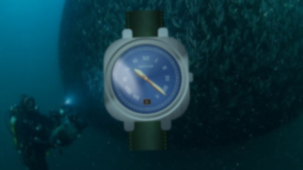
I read 10.22
